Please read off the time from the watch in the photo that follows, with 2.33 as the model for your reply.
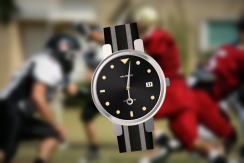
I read 6.02
